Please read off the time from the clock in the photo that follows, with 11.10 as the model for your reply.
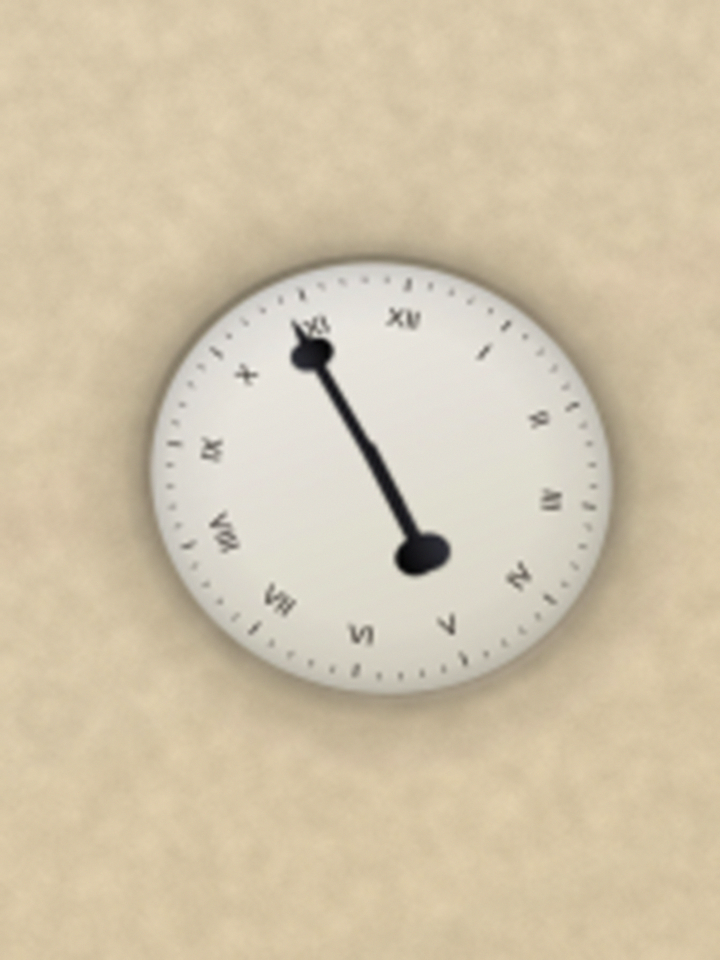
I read 4.54
